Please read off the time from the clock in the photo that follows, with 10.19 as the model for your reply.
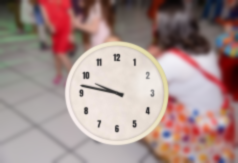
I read 9.47
